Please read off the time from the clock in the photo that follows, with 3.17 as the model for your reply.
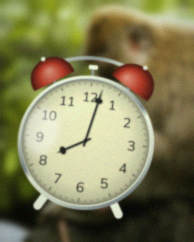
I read 8.02
